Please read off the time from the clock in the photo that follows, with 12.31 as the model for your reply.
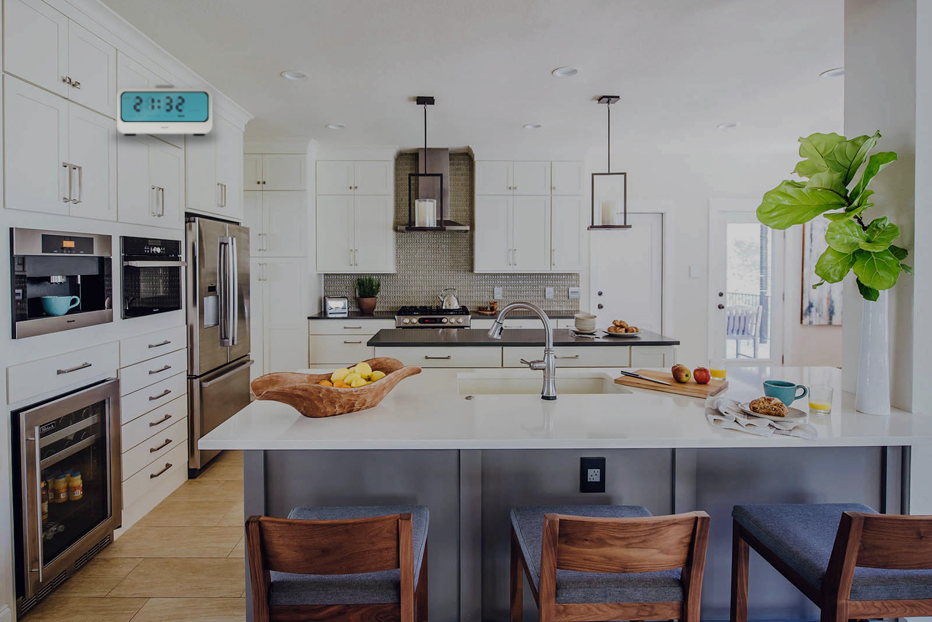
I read 21.32
